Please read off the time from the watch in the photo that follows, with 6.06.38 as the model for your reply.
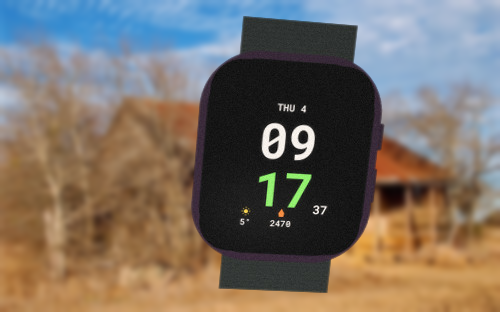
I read 9.17.37
